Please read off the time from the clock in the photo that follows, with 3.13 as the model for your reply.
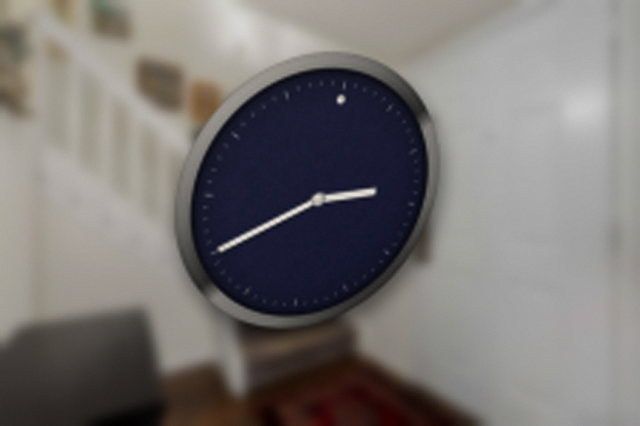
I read 2.40
